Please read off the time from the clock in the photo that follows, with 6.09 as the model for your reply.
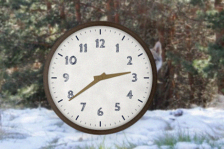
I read 2.39
